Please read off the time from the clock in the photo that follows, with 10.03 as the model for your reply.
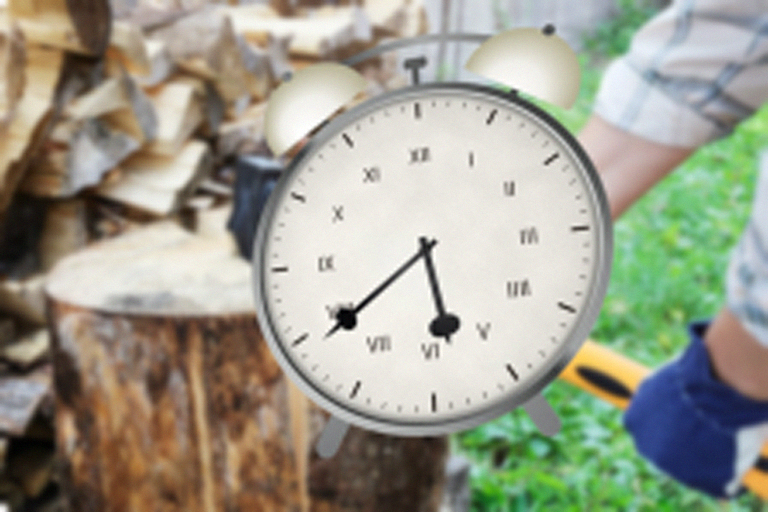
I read 5.39
